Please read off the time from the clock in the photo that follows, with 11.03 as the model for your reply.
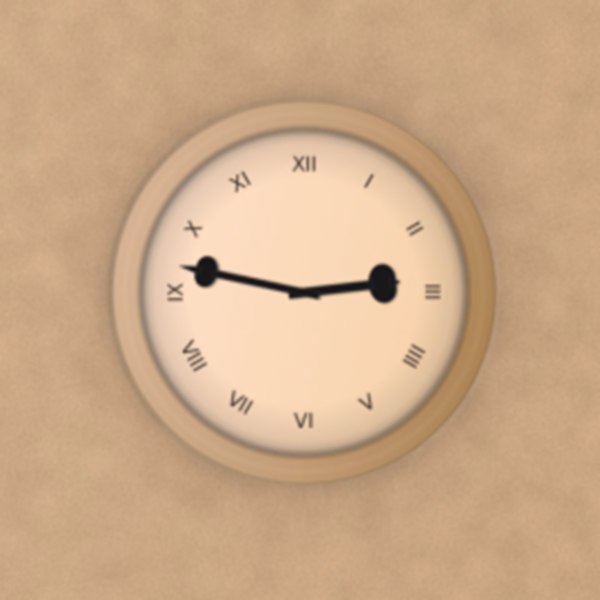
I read 2.47
